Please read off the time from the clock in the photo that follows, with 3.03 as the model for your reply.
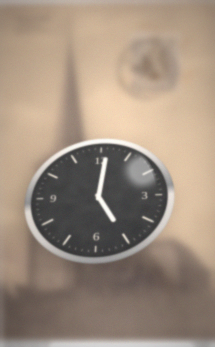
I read 5.01
